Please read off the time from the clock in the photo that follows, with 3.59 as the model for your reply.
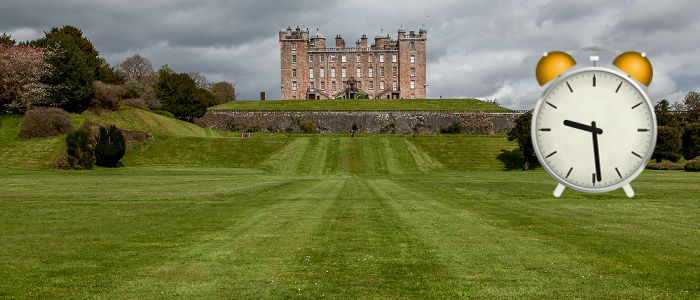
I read 9.29
